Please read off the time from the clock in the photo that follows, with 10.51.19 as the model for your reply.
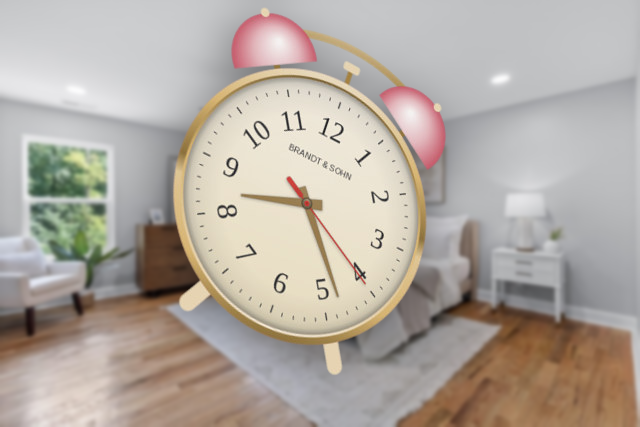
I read 8.23.20
